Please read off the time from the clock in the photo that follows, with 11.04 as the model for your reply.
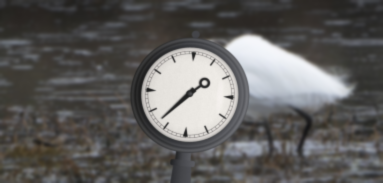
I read 1.37
